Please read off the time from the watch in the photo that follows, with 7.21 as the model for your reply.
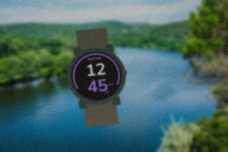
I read 12.45
